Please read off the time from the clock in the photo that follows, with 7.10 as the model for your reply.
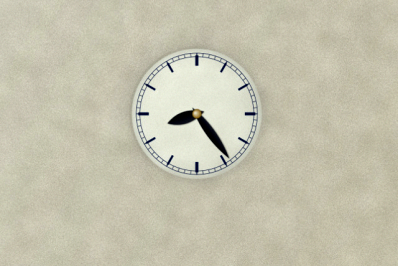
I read 8.24
